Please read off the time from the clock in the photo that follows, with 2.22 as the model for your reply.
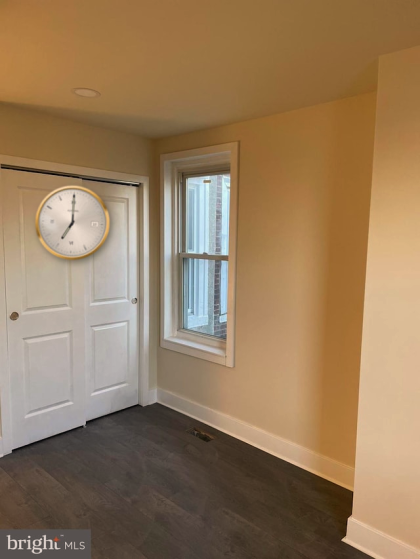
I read 7.00
